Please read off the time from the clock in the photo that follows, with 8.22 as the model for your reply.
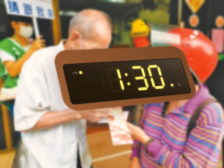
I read 1.30
